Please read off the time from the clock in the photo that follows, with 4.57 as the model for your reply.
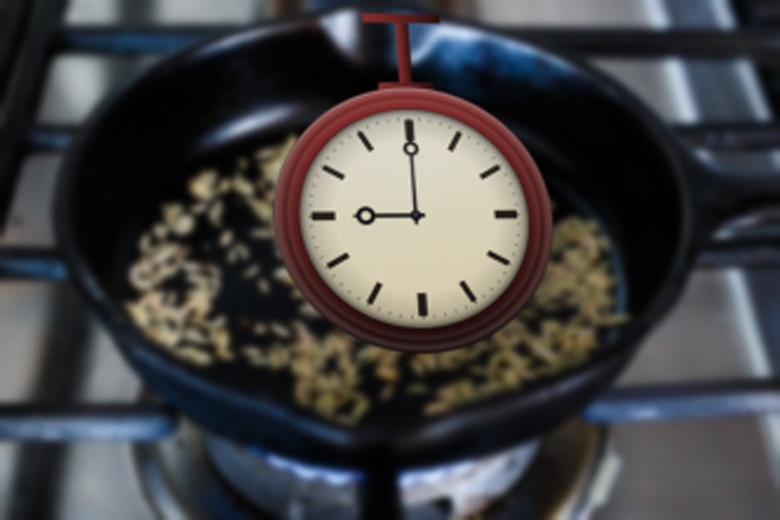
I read 9.00
